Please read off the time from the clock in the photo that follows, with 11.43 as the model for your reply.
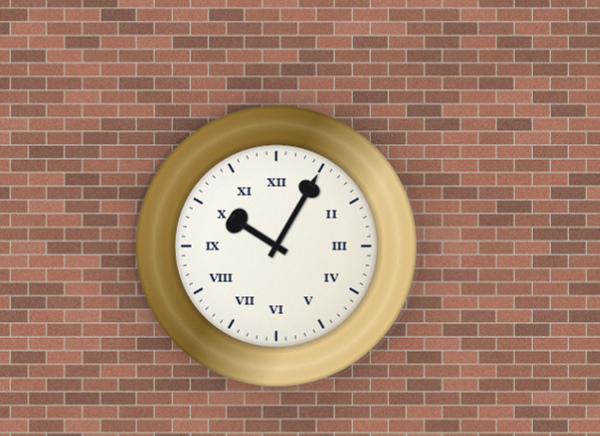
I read 10.05
